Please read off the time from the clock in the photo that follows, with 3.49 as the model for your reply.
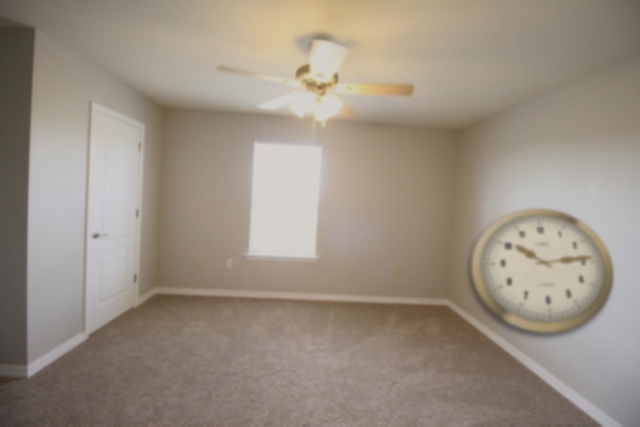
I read 10.14
